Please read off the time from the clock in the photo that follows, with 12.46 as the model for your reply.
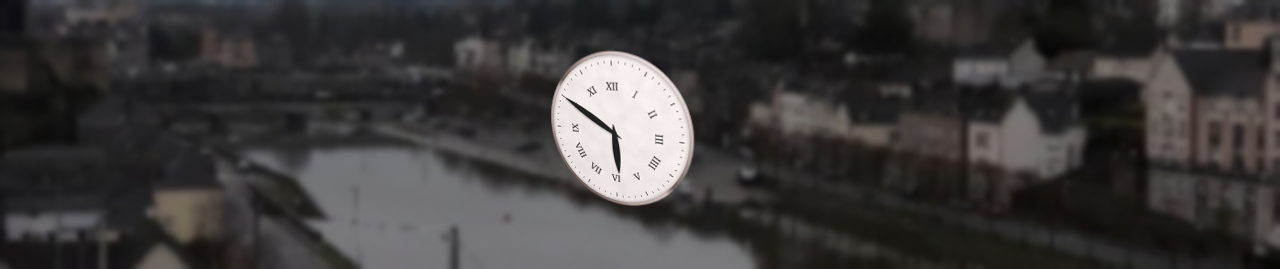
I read 5.50
